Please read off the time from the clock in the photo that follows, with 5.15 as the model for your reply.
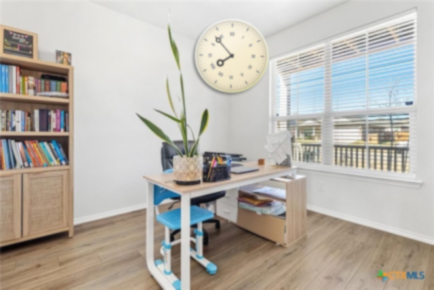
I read 7.53
